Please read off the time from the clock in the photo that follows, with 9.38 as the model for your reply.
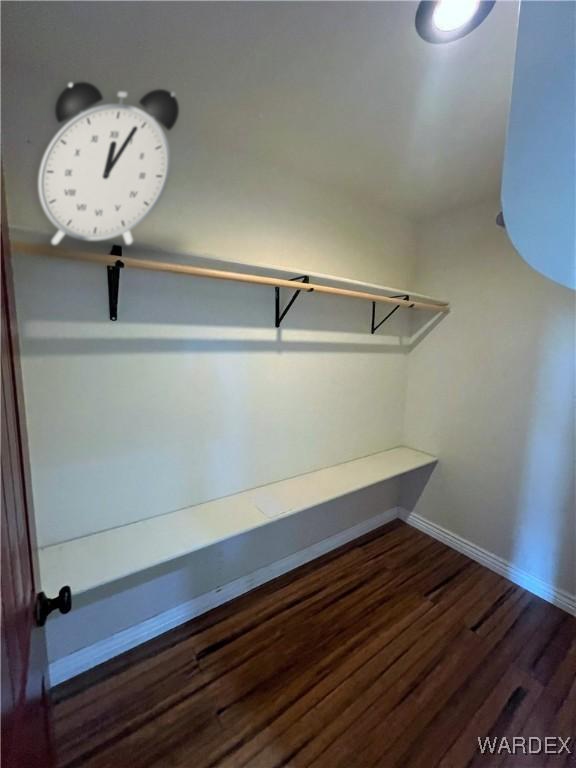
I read 12.04
